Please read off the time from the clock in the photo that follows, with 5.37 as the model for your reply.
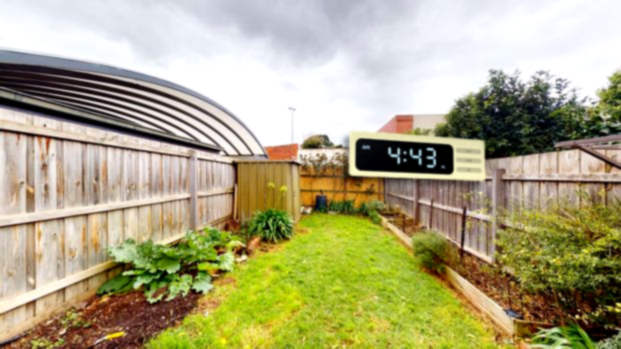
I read 4.43
